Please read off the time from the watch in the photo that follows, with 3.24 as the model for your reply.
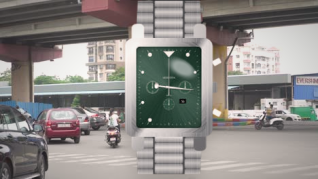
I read 9.16
